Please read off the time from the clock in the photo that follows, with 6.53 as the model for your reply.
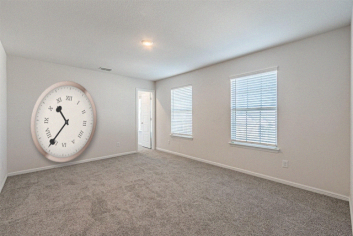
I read 10.36
